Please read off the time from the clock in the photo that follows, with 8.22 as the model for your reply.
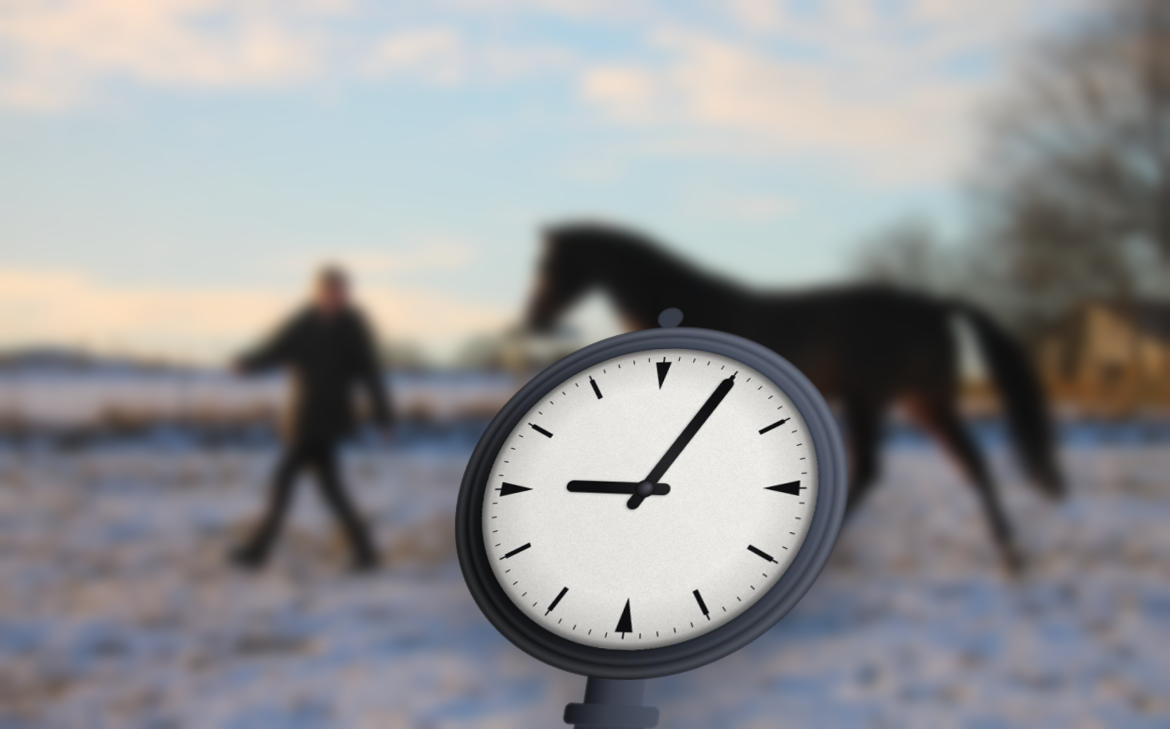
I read 9.05
